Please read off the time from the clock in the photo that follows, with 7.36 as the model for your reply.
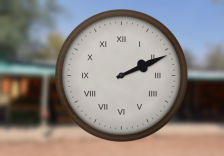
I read 2.11
